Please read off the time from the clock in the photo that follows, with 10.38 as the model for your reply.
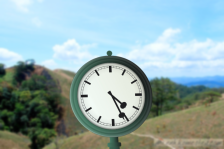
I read 4.26
